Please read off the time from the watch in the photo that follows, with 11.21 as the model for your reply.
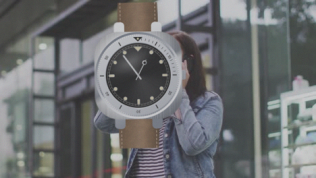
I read 12.54
